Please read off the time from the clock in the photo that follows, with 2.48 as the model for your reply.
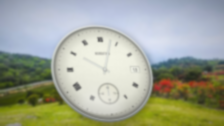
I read 10.03
